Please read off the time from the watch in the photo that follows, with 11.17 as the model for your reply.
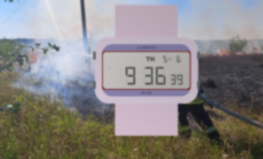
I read 9.36
